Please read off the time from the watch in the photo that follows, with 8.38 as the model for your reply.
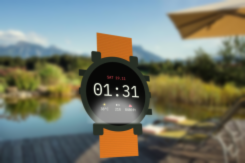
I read 1.31
